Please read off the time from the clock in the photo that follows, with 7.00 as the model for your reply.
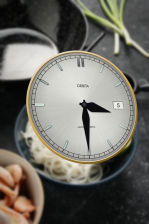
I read 3.30
